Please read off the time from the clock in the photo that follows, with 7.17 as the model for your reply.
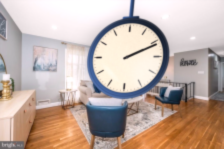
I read 2.11
